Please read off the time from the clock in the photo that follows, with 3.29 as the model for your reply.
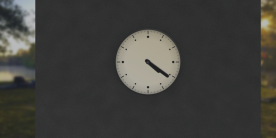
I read 4.21
